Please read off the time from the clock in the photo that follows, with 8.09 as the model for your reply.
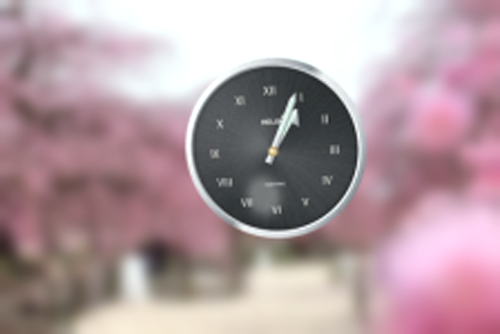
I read 1.04
